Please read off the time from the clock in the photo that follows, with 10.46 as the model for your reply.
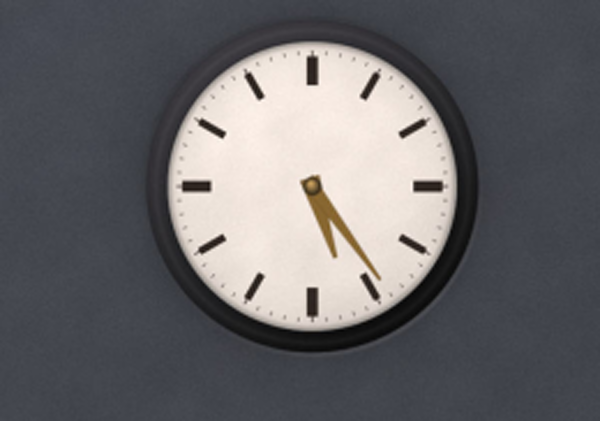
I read 5.24
